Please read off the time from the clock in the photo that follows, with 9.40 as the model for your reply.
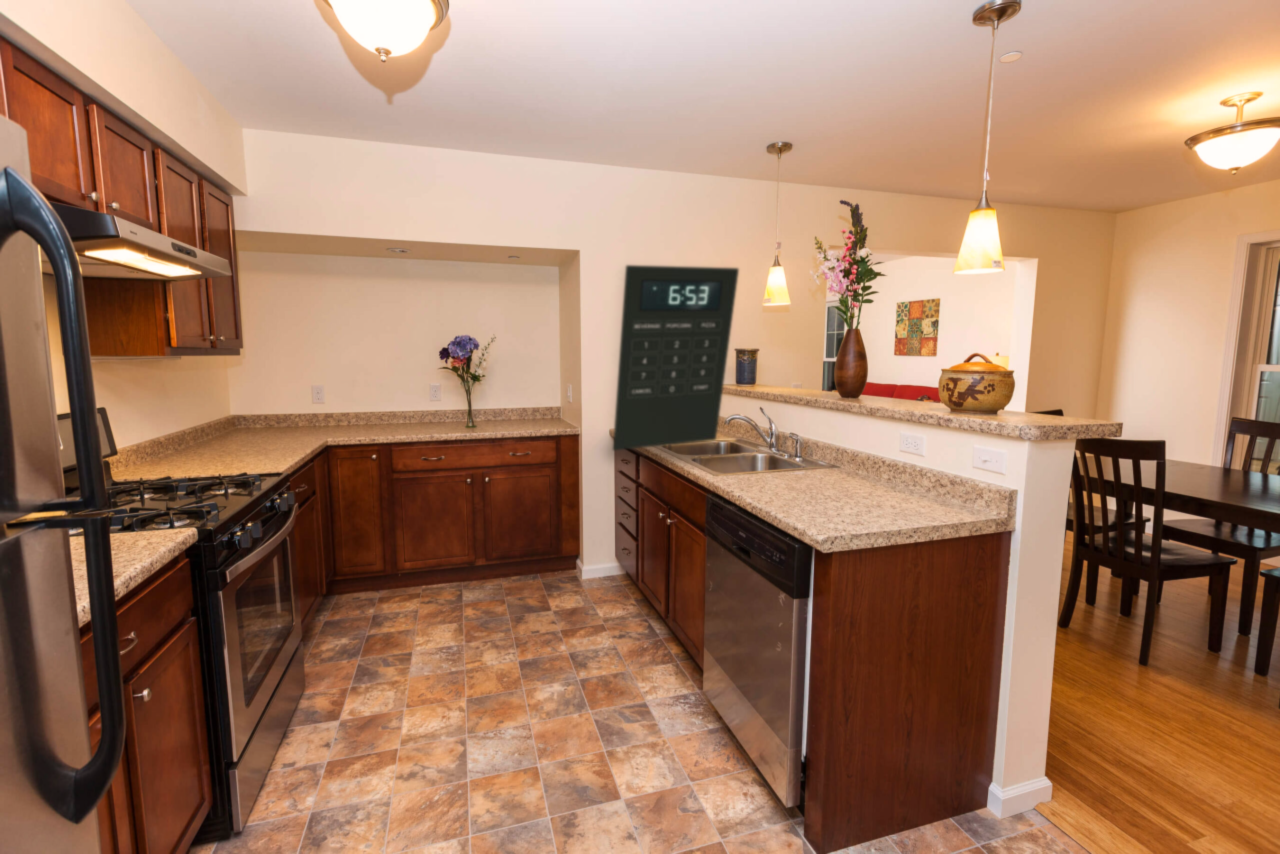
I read 6.53
